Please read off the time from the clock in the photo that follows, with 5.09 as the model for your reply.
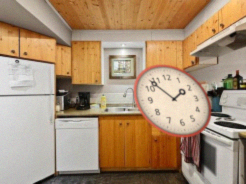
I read 1.53
